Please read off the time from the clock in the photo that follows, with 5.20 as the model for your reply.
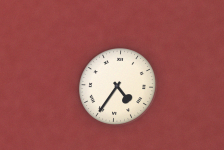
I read 4.35
